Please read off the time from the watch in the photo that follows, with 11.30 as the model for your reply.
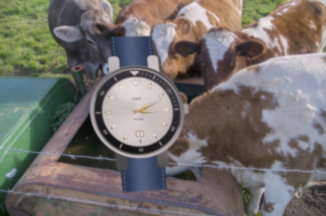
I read 3.11
